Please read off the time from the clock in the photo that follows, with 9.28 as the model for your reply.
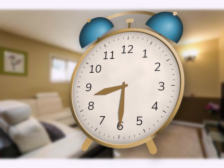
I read 8.30
